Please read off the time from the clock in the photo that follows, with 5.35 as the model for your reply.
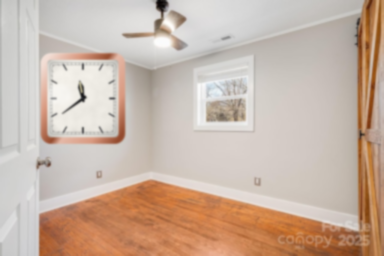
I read 11.39
